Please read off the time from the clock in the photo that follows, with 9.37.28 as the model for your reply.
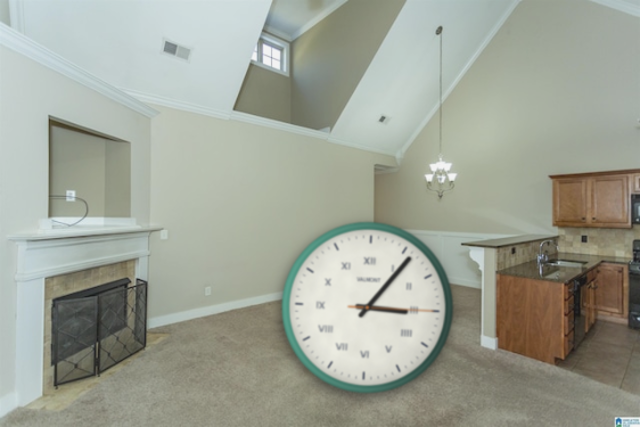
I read 3.06.15
